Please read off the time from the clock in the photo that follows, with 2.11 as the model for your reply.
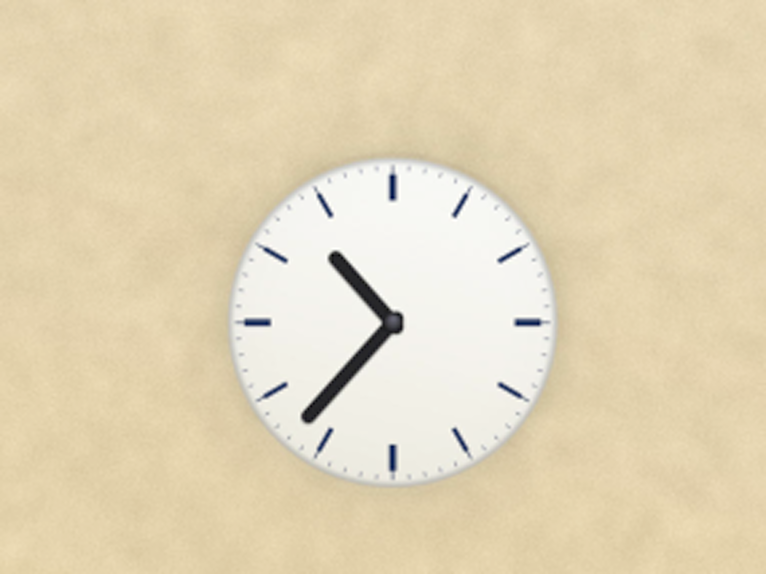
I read 10.37
